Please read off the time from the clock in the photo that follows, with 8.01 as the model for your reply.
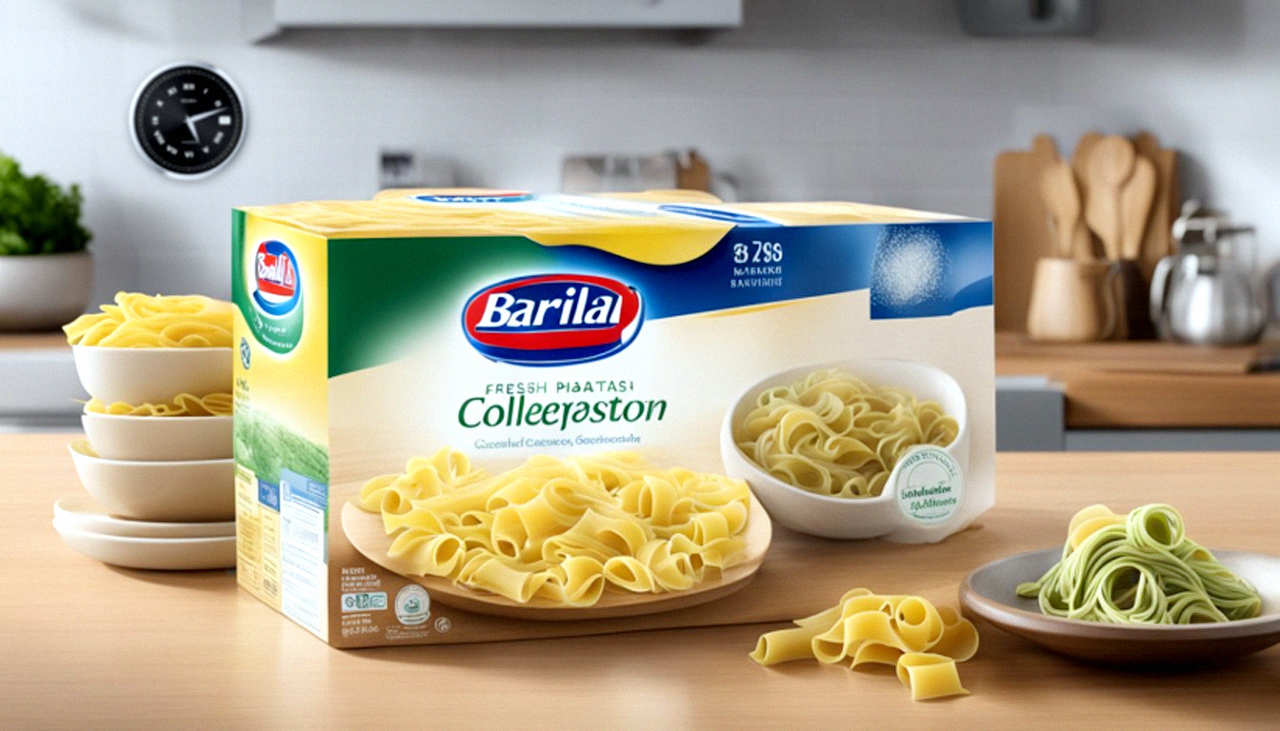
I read 5.12
